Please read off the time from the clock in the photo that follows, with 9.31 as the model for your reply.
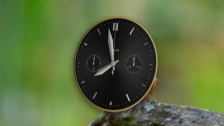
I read 7.58
